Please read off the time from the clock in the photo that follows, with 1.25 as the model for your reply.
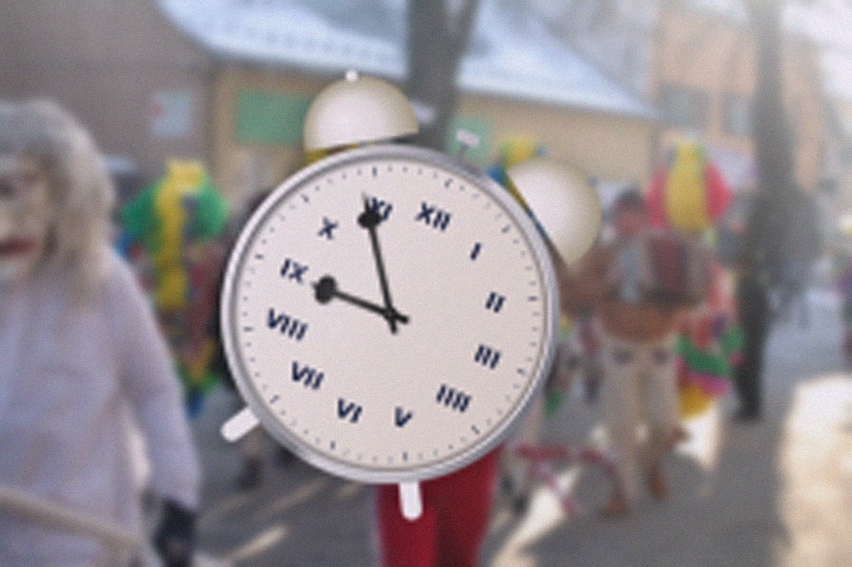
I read 8.54
